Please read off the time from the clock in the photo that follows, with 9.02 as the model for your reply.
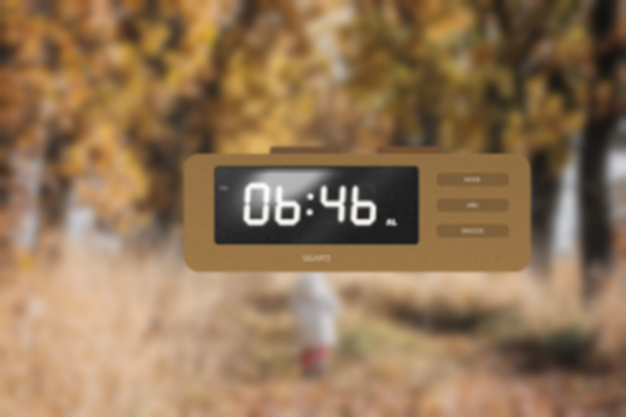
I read 6.46
